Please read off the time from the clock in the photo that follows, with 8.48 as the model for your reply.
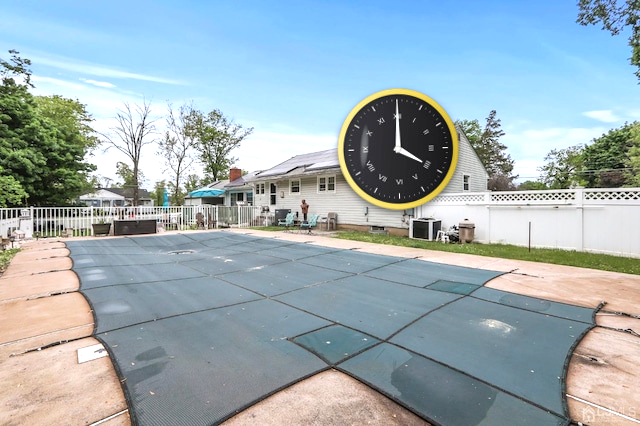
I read 4.00
